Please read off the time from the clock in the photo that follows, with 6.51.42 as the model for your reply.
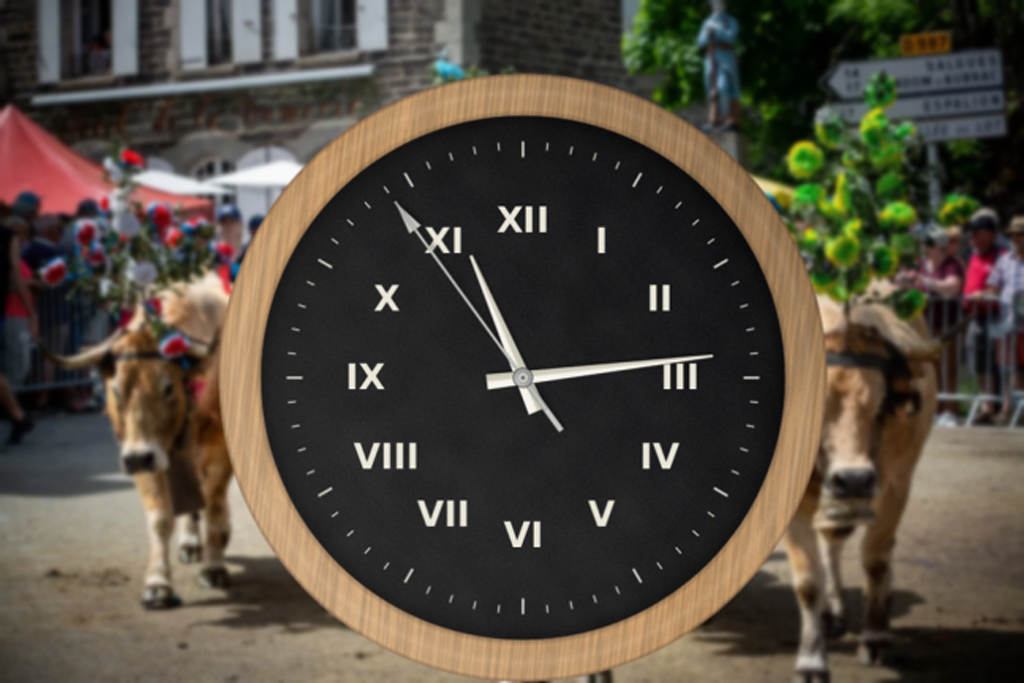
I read 11.13.54
